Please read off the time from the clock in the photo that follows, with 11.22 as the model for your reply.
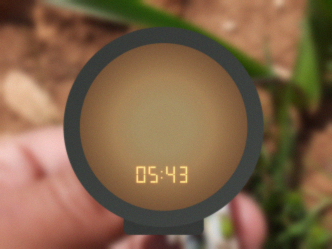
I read 5.43
